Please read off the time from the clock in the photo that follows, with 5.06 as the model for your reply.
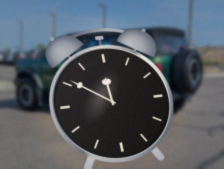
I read 11.51
